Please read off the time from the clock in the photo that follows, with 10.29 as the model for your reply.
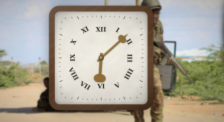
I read 6.08
